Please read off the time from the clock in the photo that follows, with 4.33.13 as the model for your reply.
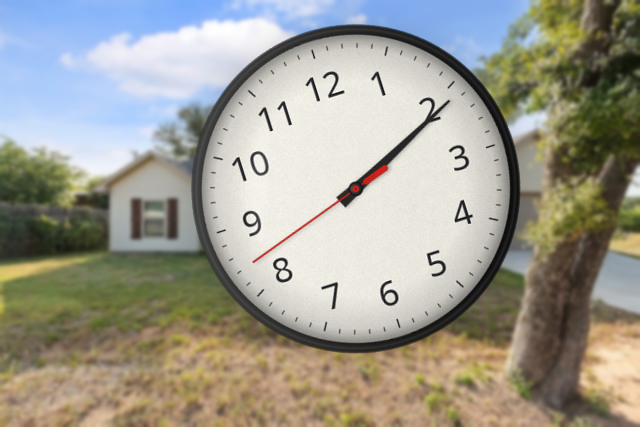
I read 2.10.42
